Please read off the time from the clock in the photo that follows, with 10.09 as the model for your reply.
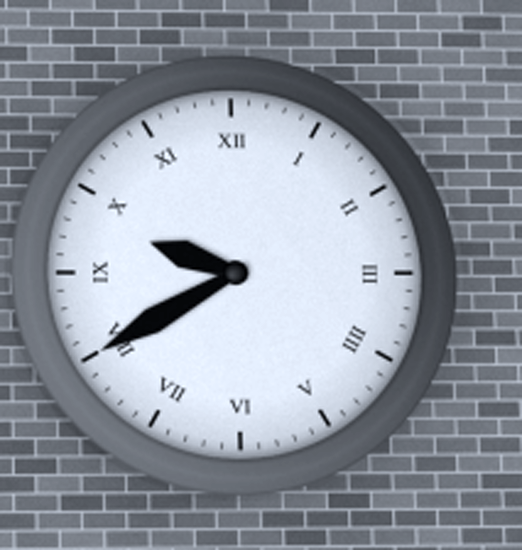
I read 9.40
